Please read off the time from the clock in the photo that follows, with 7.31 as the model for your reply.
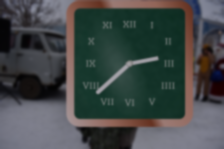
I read 2.38
